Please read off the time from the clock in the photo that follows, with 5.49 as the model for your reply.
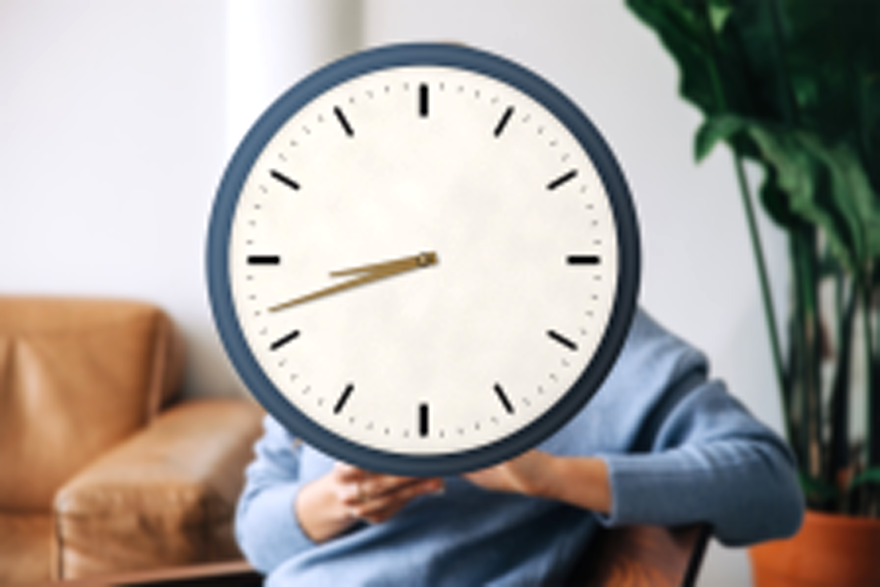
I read 8.42
